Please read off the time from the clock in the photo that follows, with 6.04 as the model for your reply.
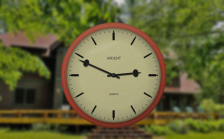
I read 2.49
